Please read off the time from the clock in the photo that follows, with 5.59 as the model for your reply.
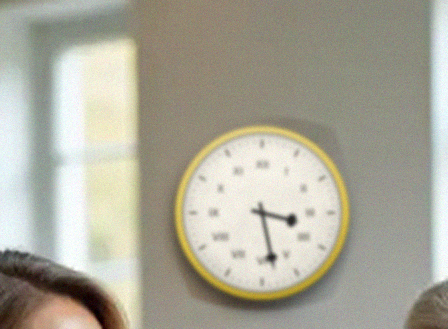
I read 3.28
